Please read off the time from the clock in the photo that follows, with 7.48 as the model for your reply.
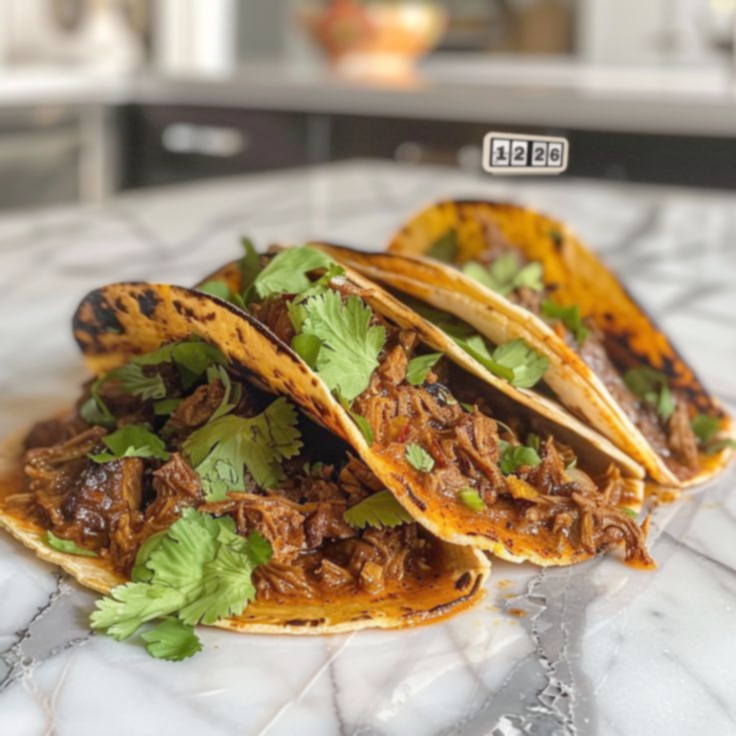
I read 12.26
